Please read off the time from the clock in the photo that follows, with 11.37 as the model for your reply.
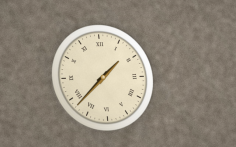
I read 1.38
